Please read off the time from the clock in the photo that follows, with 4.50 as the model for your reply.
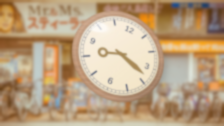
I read 8.18
